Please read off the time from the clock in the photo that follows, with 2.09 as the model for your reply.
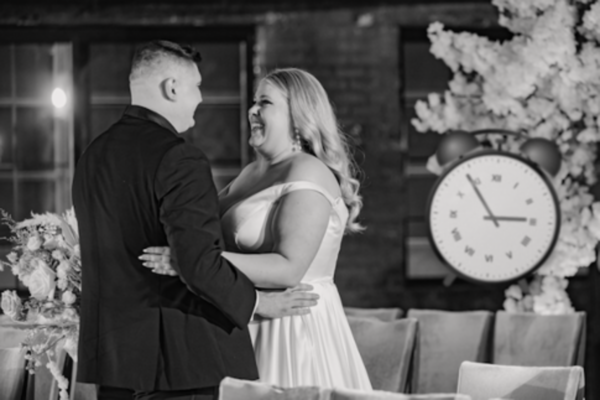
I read 2.54
